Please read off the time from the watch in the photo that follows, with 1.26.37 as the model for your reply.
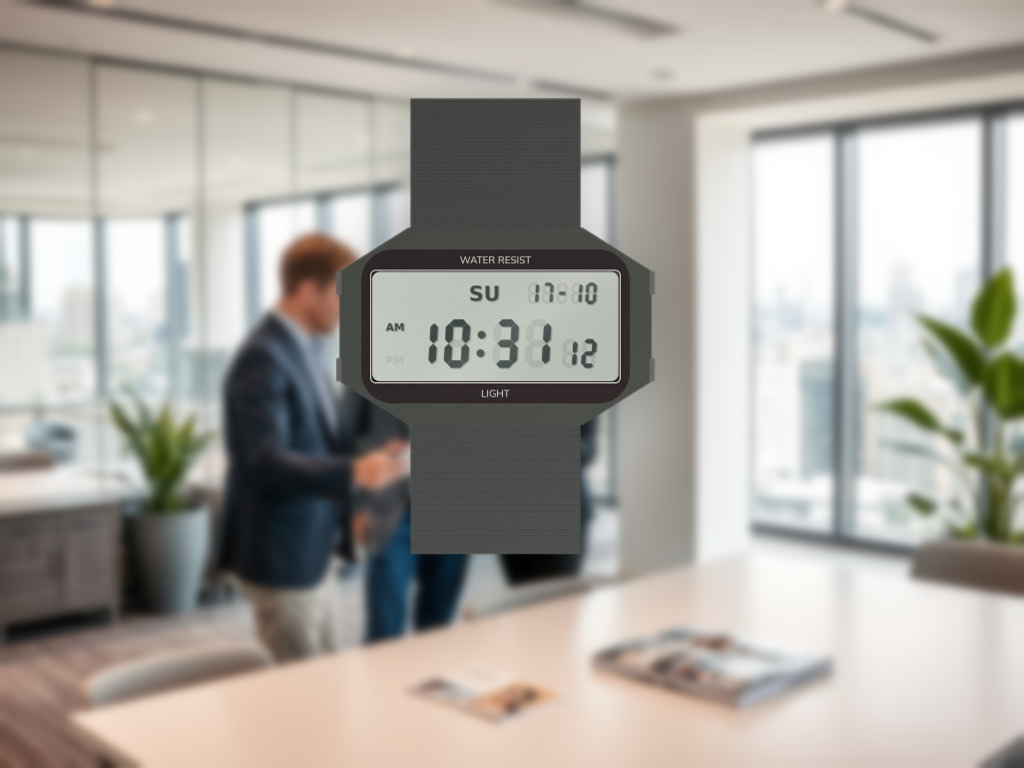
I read 10.31.12
